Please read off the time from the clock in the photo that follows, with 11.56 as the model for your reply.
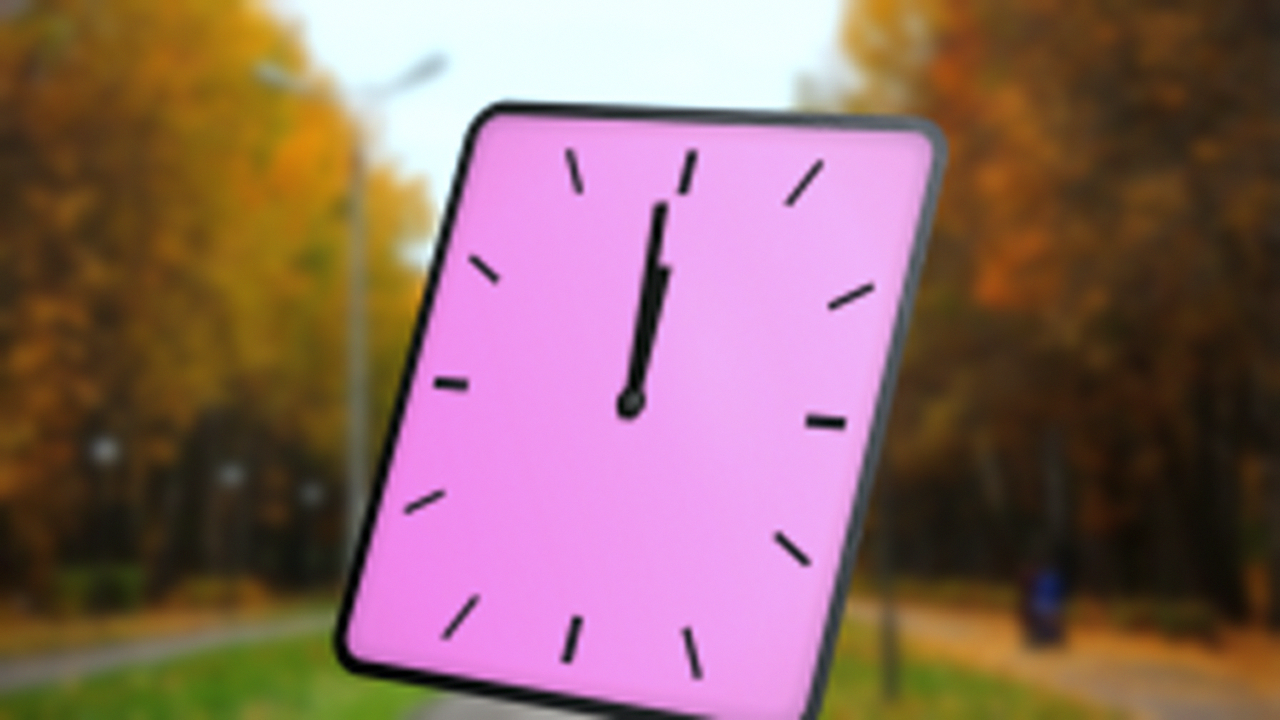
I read 11.59
